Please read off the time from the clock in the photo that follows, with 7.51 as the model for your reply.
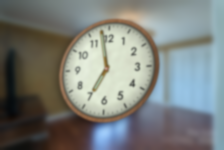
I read 6.58
